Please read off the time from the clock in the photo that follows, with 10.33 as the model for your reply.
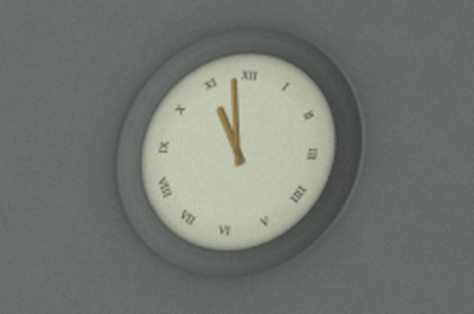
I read 10.58
